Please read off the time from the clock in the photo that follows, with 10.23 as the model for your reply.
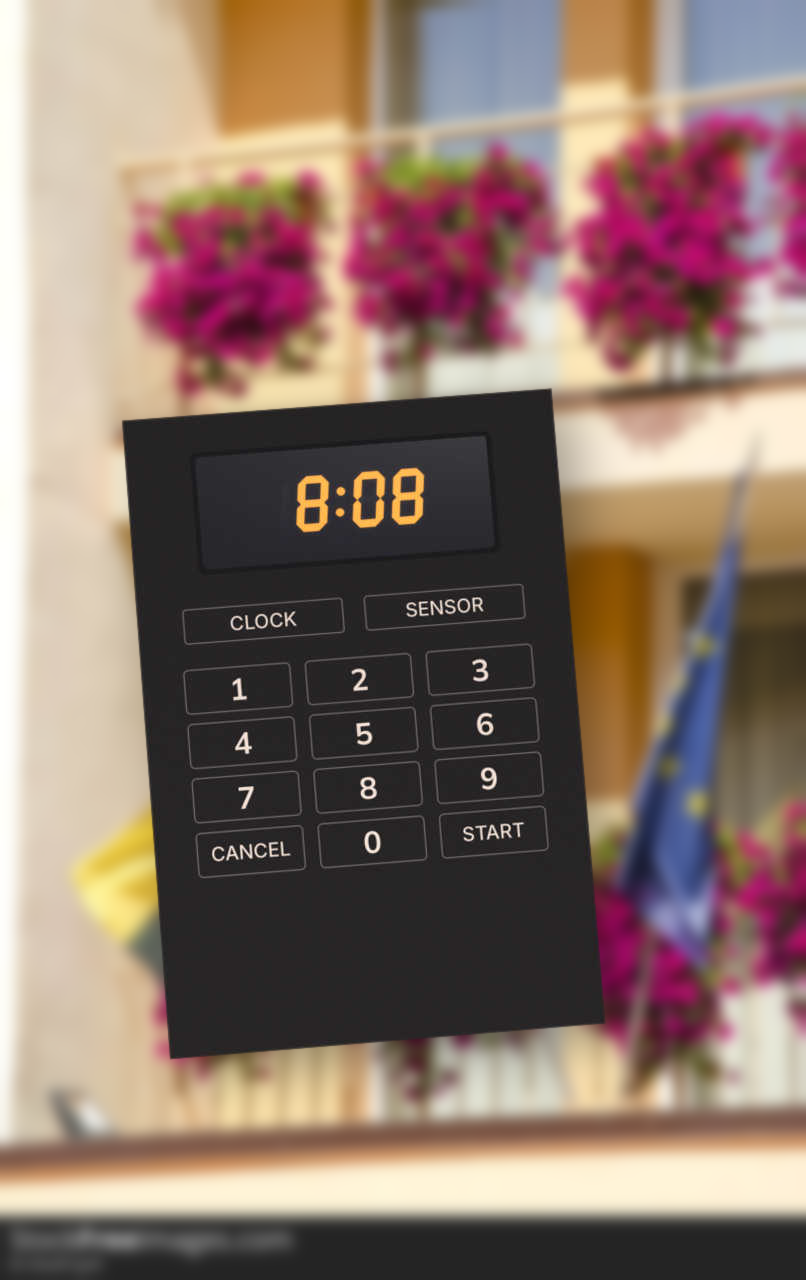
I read 8.08
